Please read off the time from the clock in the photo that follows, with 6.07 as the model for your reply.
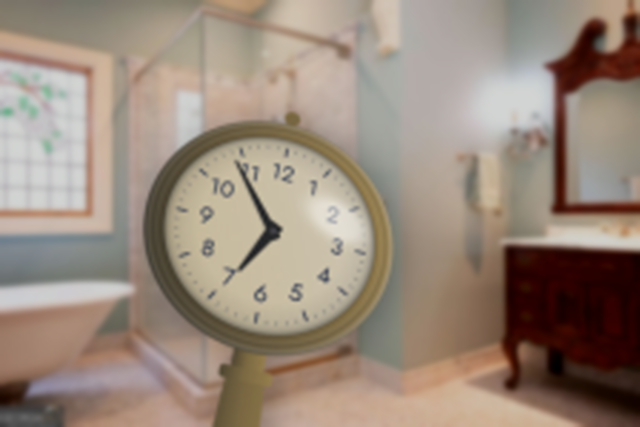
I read 6.54
